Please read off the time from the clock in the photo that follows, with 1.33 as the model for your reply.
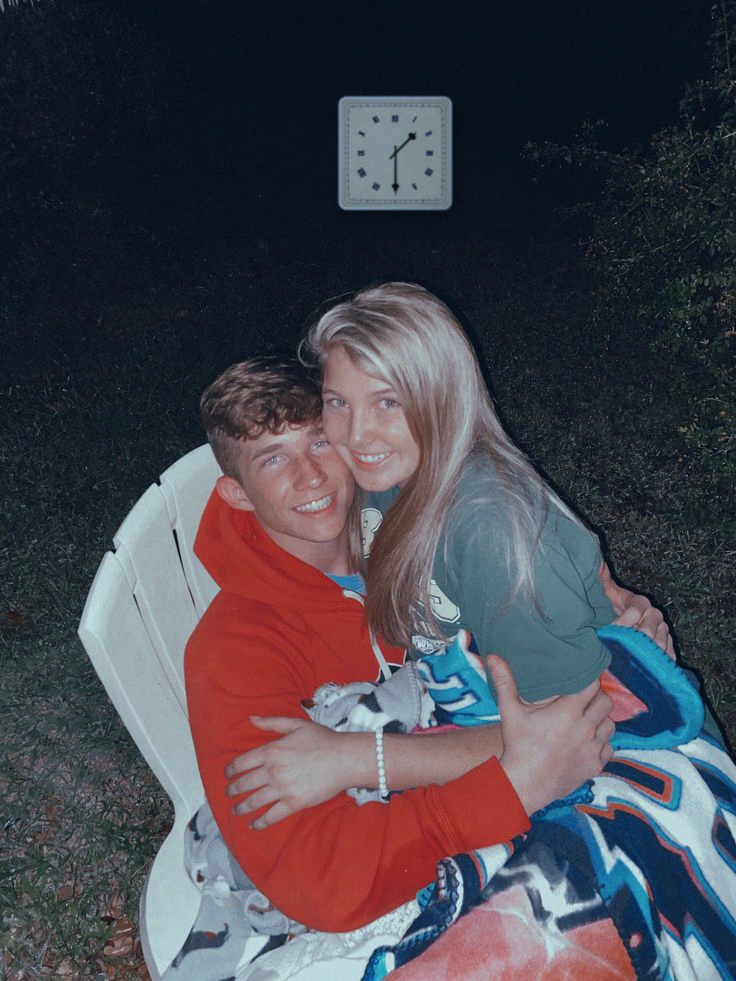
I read 1.30
